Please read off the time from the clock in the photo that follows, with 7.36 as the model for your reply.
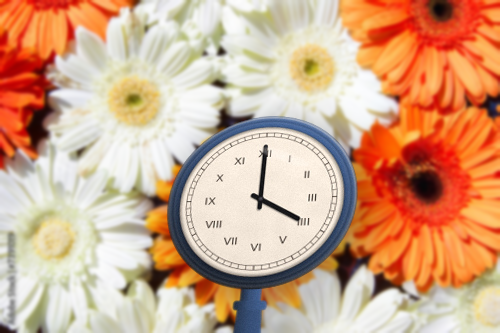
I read 4.00
